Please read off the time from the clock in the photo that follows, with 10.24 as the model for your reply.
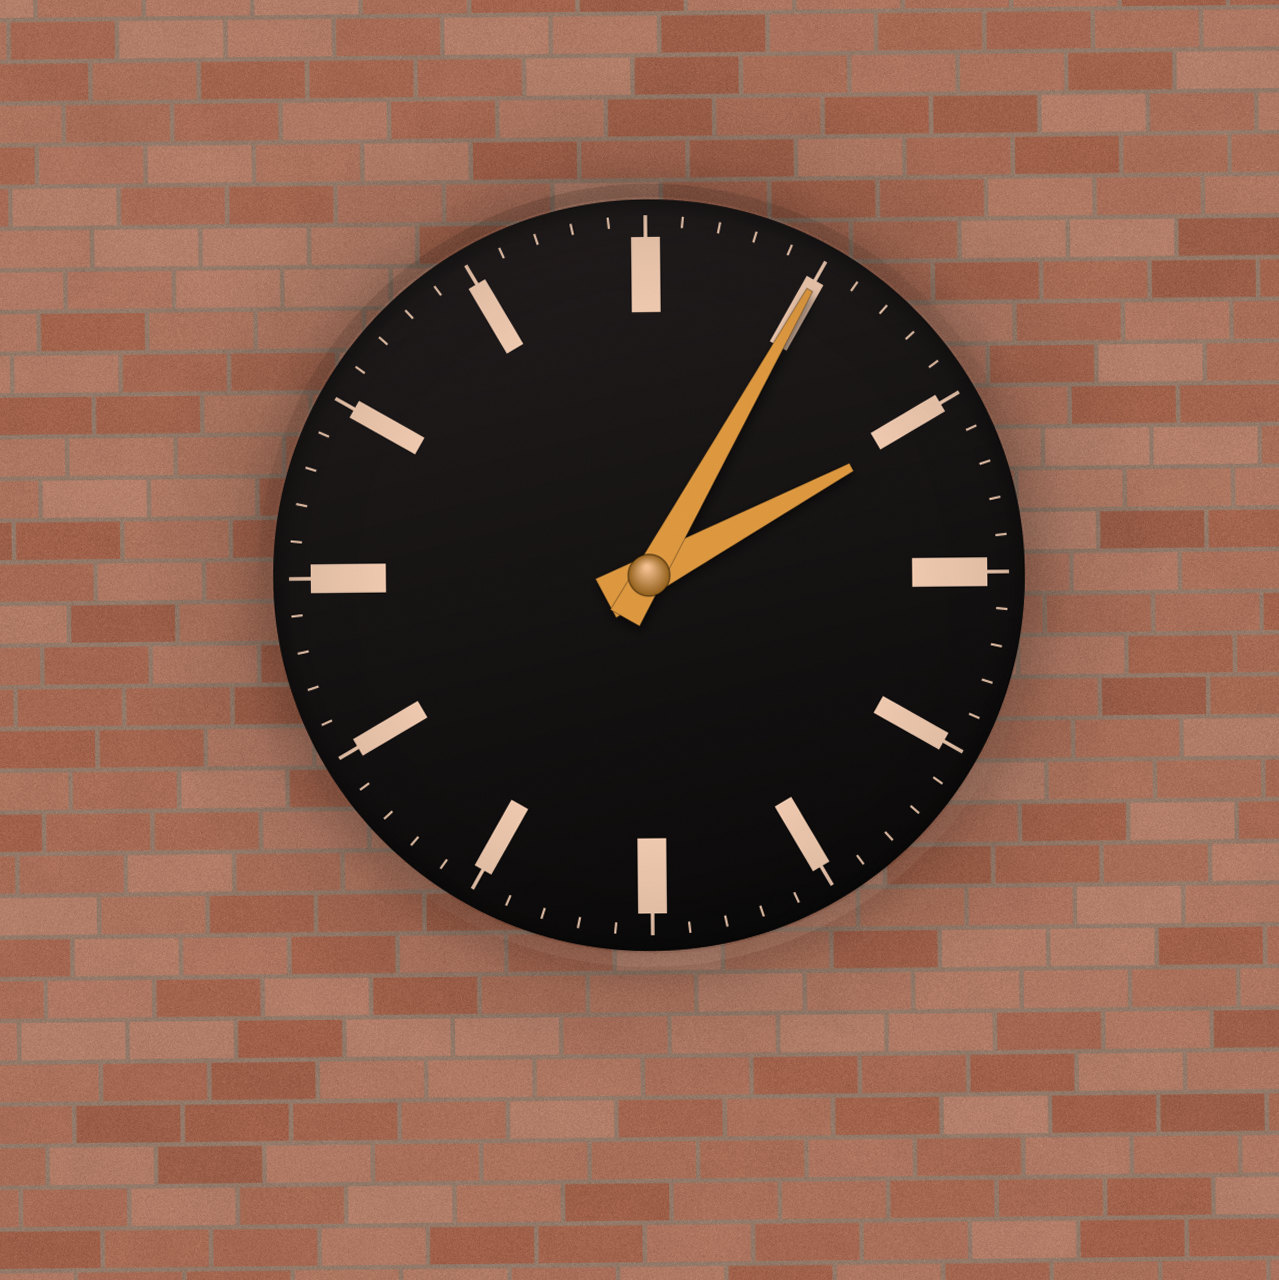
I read 2.05
